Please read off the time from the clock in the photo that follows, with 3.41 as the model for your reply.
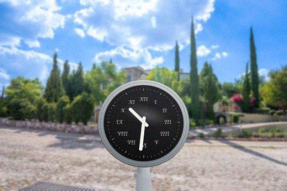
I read 10.31
